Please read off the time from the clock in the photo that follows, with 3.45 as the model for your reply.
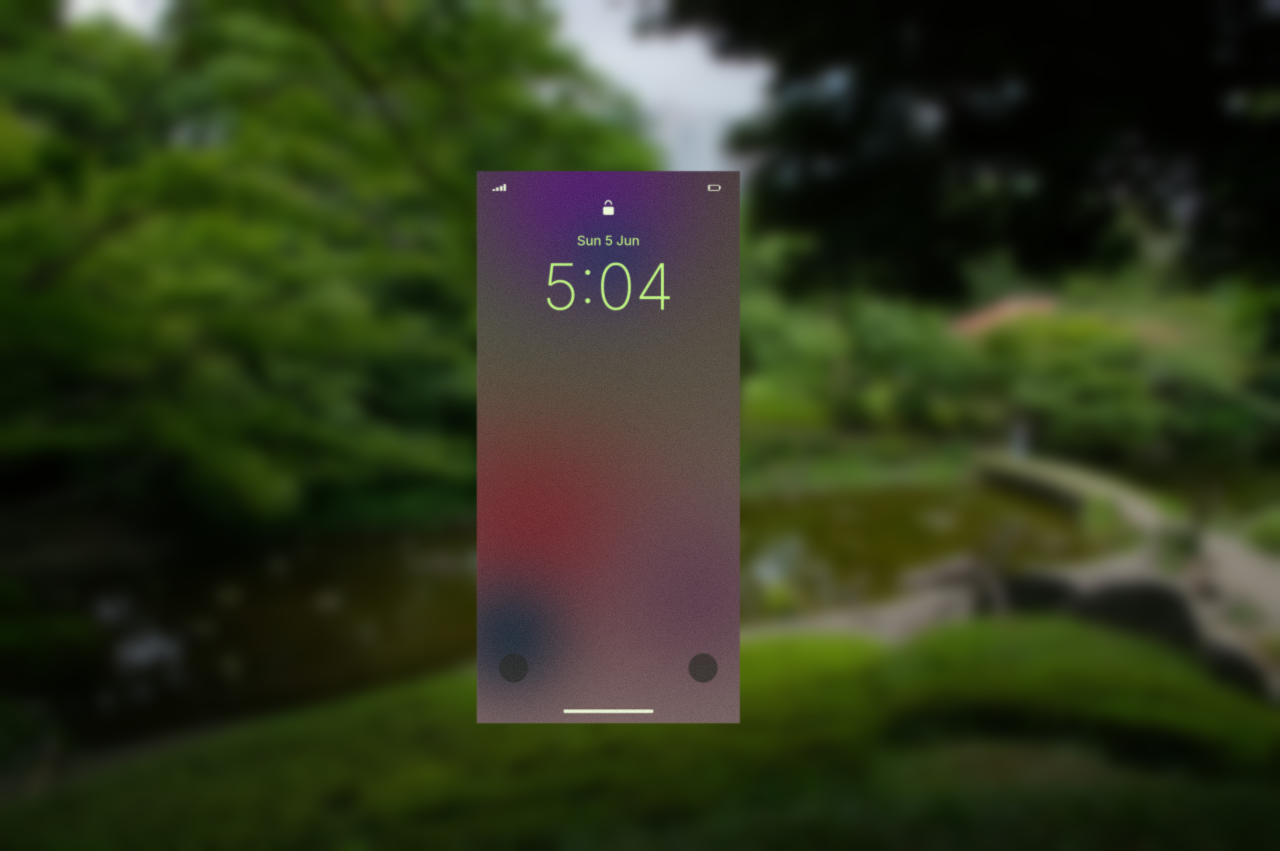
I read 5.04
